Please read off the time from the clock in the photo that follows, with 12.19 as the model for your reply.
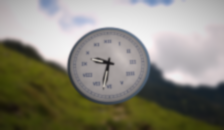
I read 9.32
